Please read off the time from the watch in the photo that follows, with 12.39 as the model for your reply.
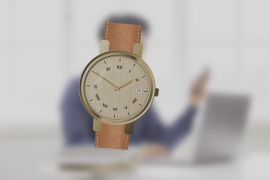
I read 1.50
